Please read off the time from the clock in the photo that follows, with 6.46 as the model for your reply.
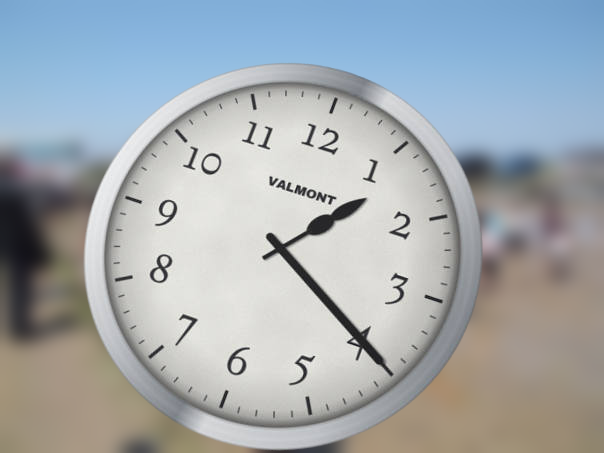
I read 1.20
